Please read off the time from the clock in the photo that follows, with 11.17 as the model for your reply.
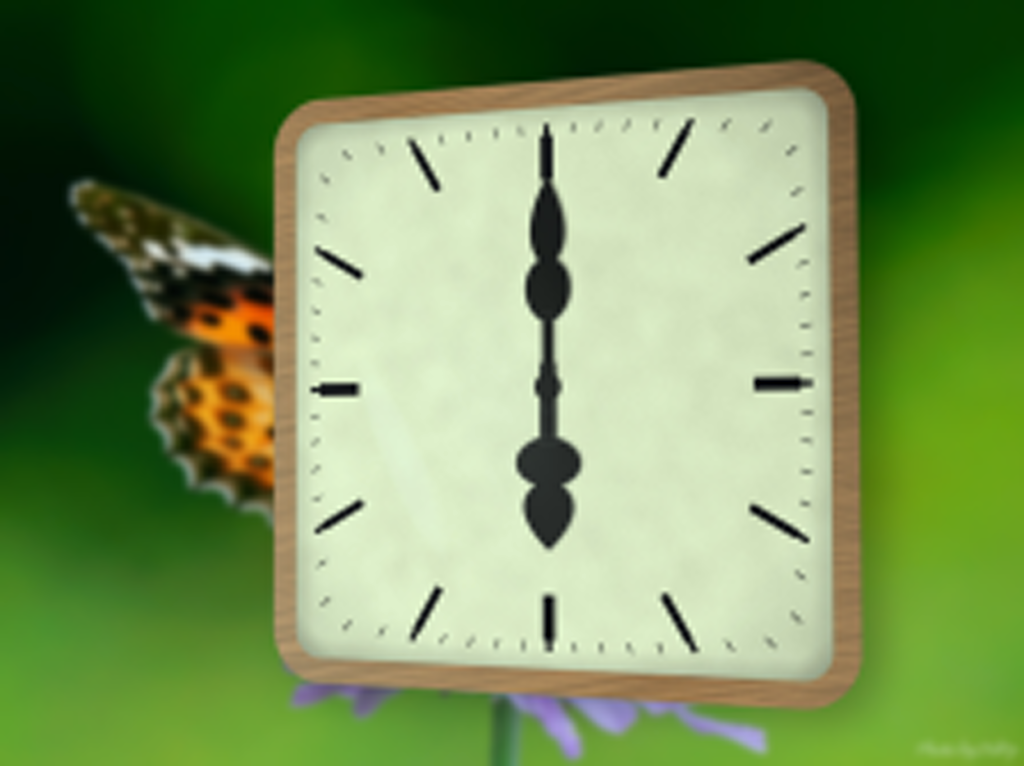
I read 6.00
